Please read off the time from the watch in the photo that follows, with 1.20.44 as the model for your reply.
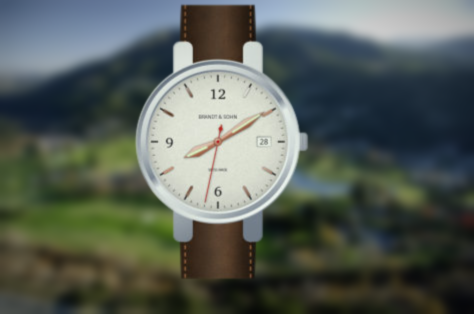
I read 8.09.32
